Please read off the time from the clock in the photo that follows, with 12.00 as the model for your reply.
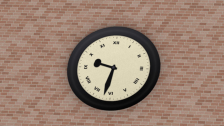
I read 9.32
